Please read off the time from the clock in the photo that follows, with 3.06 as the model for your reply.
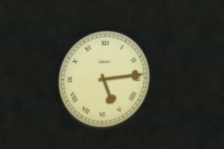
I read 5.14
